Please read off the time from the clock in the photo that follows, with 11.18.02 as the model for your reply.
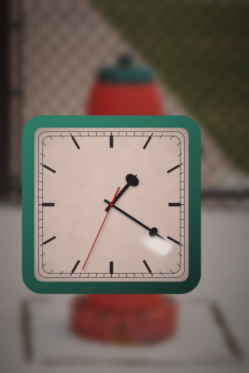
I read 1.20.34
